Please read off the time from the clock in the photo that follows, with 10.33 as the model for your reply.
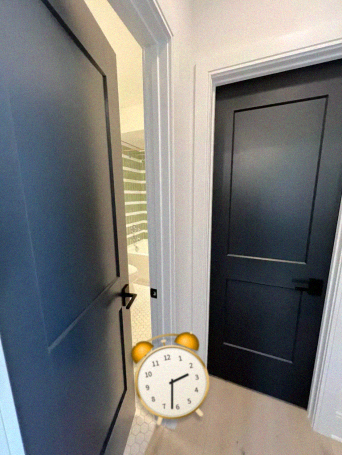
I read 2.32
